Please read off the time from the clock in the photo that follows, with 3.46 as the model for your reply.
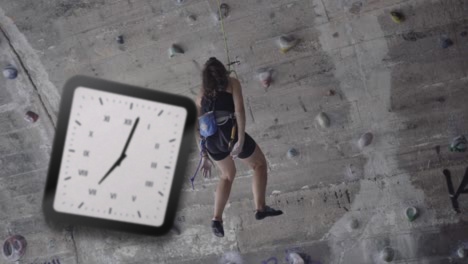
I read 7.02
